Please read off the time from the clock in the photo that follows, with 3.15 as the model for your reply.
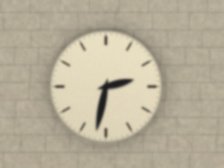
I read 2.32
